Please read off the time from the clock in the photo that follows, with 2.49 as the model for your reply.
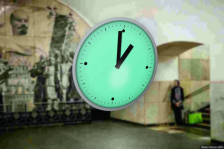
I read 12.59
